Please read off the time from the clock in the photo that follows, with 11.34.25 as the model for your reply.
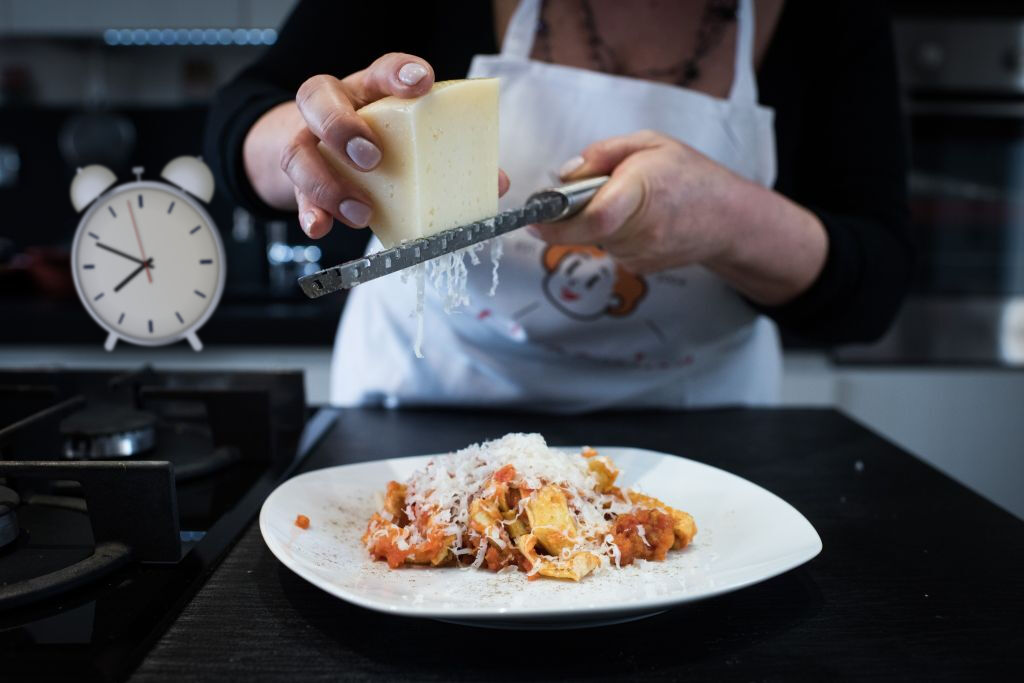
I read 7.48.58
